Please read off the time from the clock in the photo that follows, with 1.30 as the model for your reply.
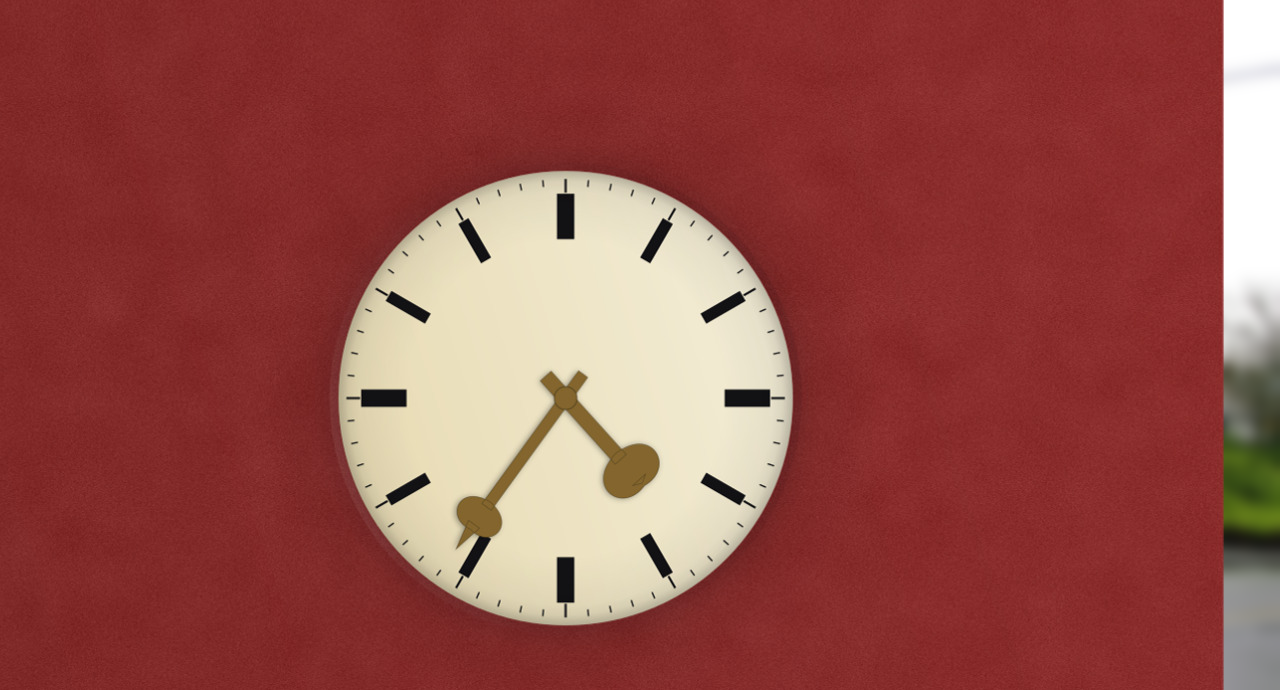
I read 4.36
